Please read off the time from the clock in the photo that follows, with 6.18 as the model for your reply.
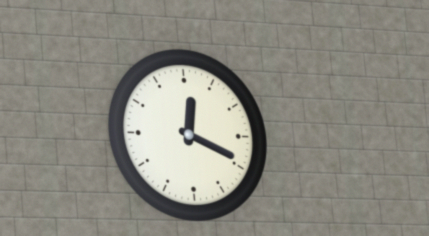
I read 12.19
